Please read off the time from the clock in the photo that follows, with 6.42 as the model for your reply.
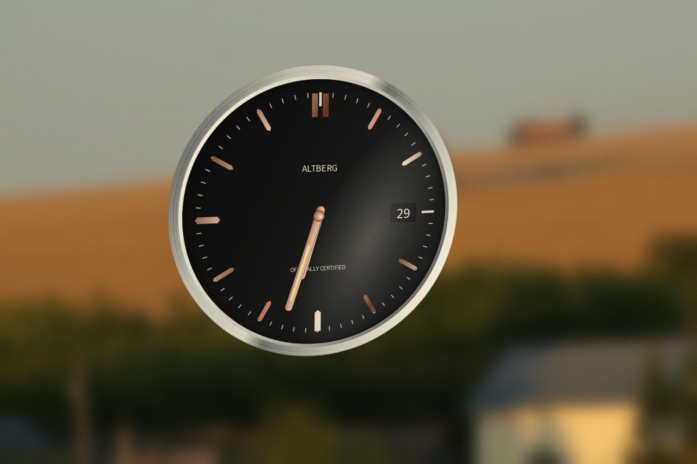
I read 6.33
